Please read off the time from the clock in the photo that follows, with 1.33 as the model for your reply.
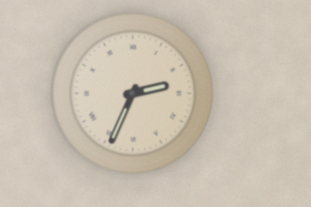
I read 2.34
